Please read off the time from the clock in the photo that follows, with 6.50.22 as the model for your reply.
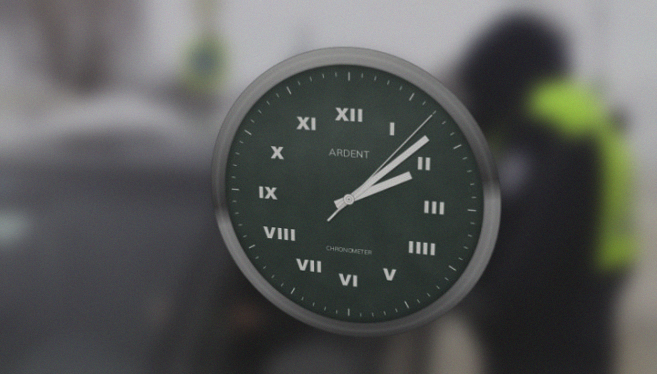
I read 2.08.07
